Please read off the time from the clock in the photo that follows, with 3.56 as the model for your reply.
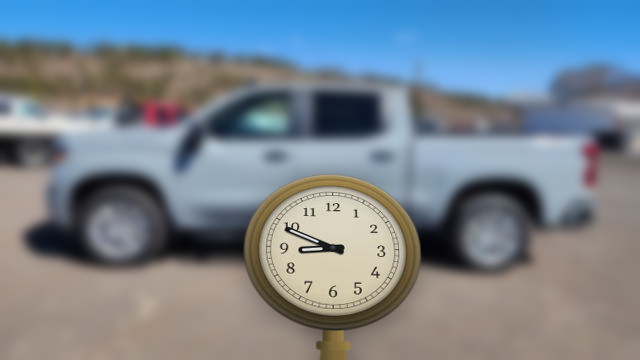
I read 8.49
